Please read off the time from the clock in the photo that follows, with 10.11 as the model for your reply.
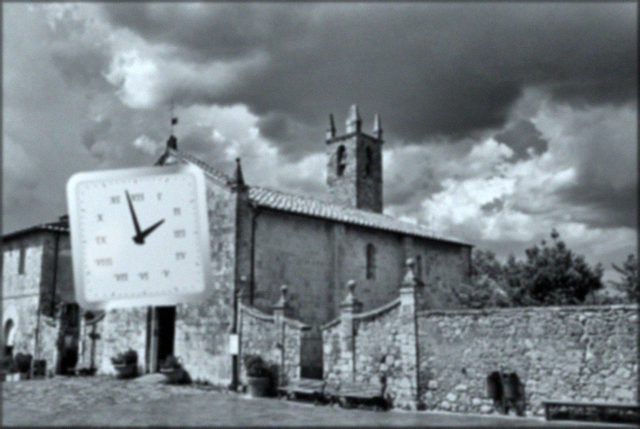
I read 1.58
